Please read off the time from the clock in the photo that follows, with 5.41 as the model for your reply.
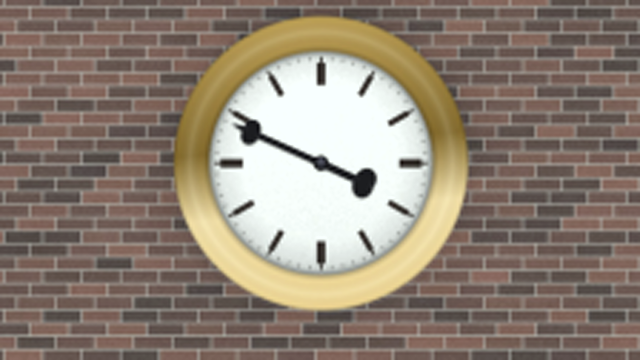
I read 3.49
